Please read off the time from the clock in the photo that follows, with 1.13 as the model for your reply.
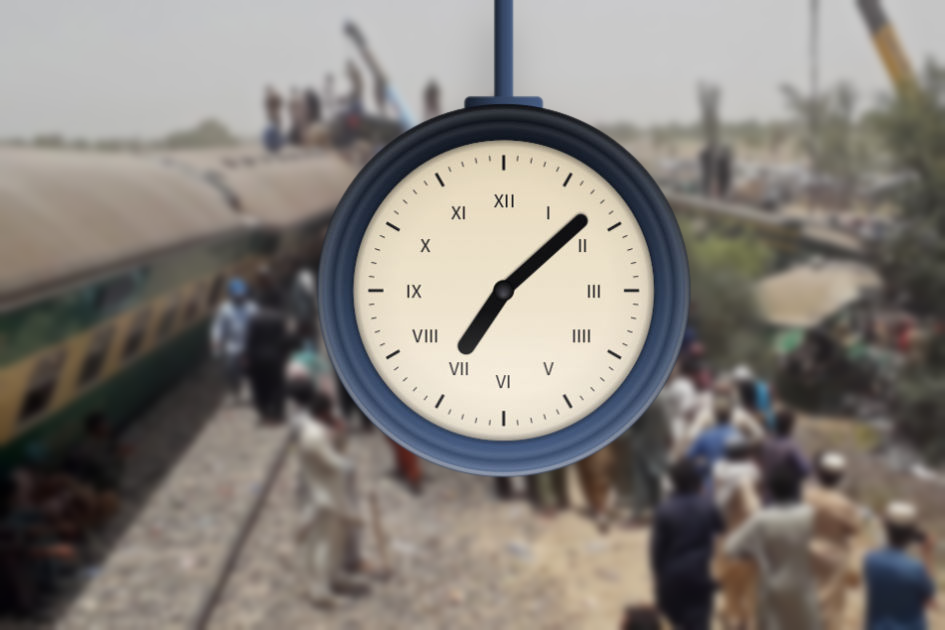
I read 7.08
